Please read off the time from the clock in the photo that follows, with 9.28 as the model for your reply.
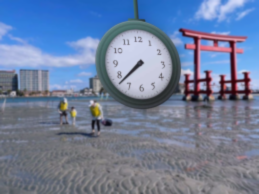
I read 7.38
